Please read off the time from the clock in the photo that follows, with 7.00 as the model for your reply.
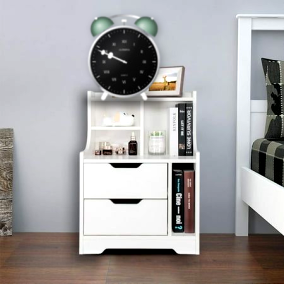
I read 9.49
